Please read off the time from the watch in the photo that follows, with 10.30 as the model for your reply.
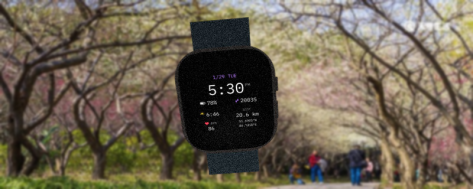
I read 5.30
